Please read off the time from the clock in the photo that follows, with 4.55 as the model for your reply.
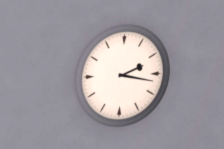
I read 2.17
